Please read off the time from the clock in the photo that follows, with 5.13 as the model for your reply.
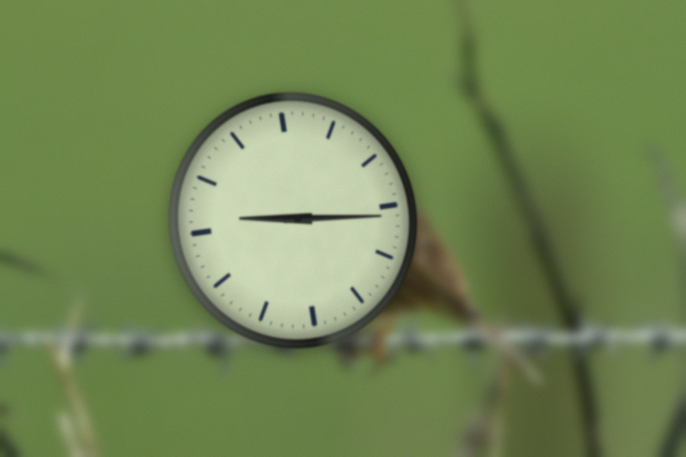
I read 9.16
